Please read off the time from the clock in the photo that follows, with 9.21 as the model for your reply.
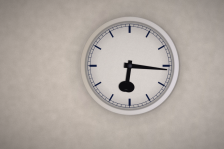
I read 6.16
